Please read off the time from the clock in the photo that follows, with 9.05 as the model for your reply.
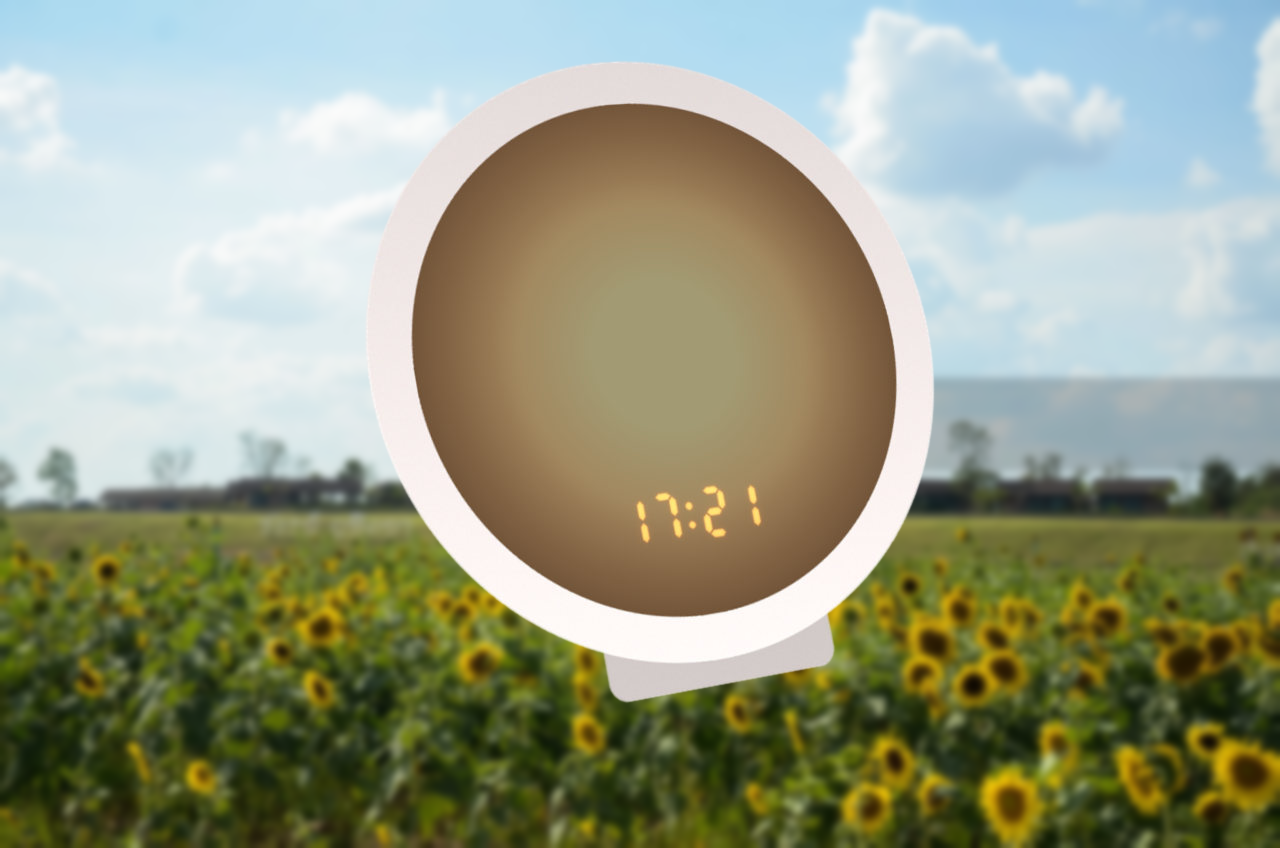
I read 17.21
